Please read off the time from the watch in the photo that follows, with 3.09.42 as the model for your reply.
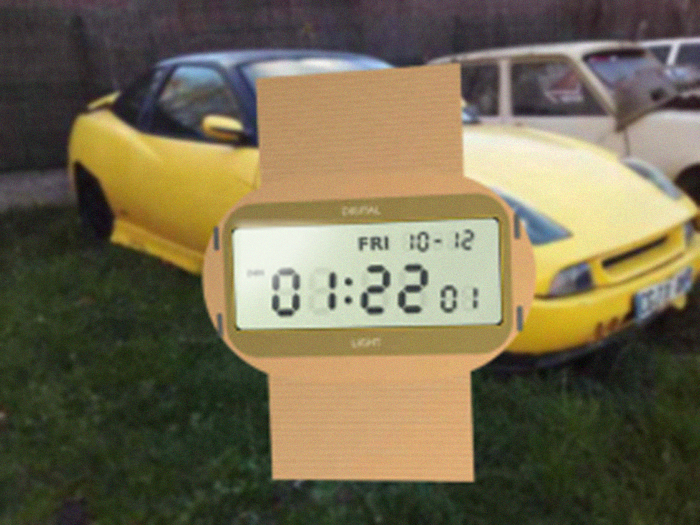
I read 1.22.01
